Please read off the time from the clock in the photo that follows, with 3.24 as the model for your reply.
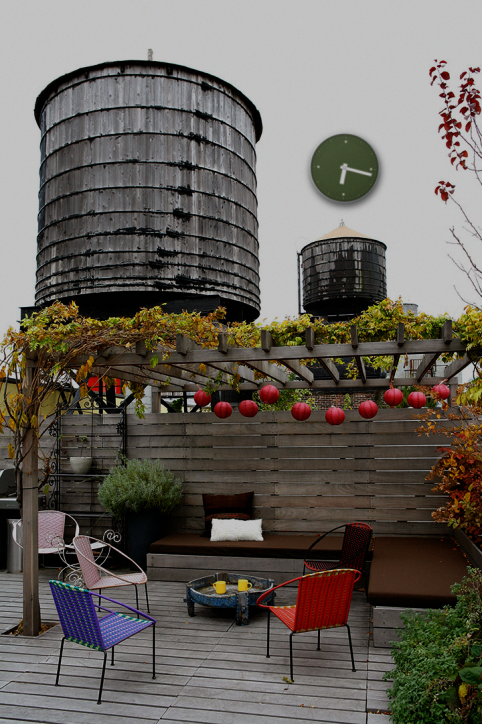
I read 6.17
